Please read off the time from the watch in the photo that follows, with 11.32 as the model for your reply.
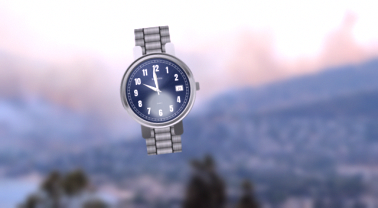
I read 9.59
